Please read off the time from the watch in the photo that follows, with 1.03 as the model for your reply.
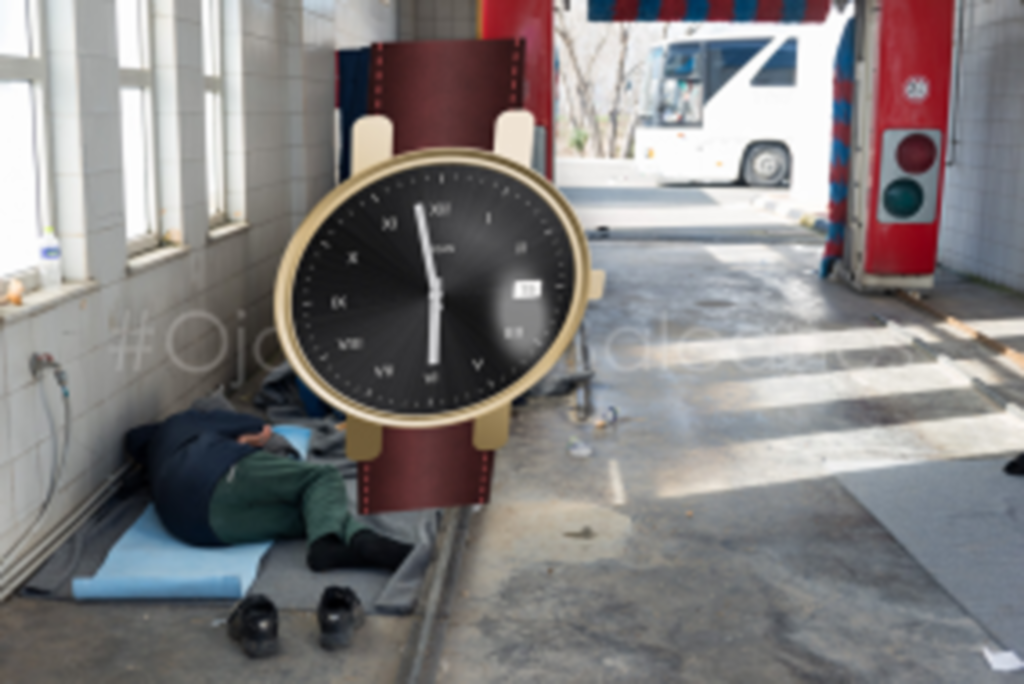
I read 5.58
